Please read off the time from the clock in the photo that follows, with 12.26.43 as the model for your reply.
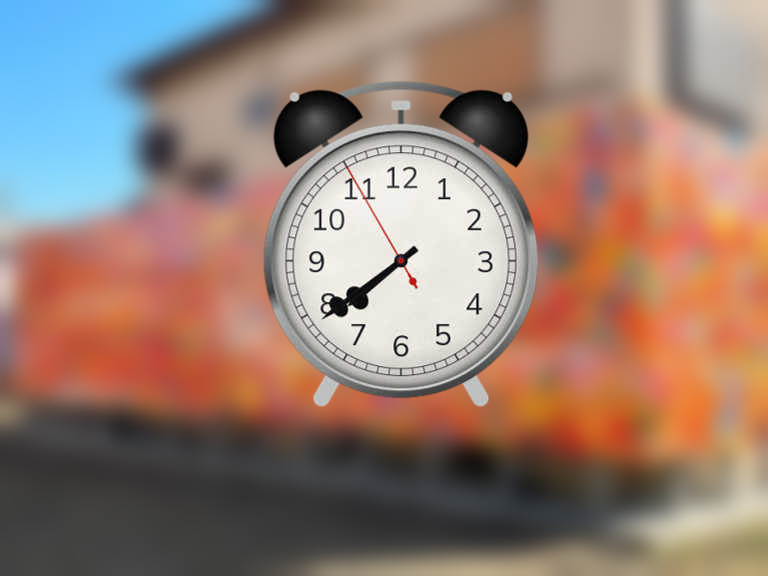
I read 7.38.55
